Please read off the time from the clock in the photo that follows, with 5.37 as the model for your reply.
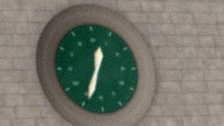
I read 12.34
